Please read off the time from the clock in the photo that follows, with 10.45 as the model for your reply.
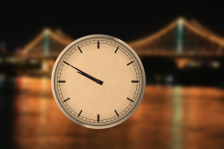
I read 9.50
